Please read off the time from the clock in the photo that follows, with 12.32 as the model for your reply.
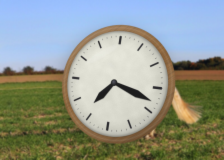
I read 7.18
